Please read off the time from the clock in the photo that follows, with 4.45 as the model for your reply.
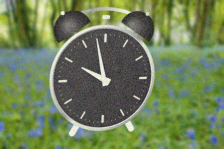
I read 9.58
